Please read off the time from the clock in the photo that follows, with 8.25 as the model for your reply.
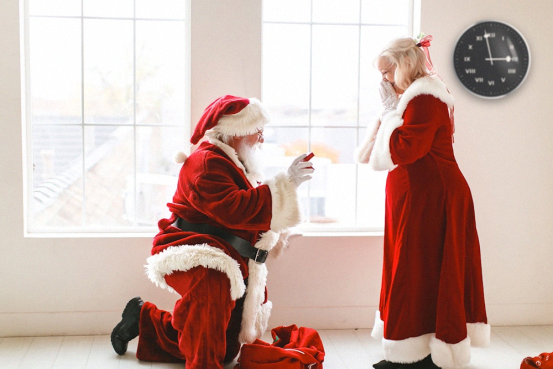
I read 2.58
